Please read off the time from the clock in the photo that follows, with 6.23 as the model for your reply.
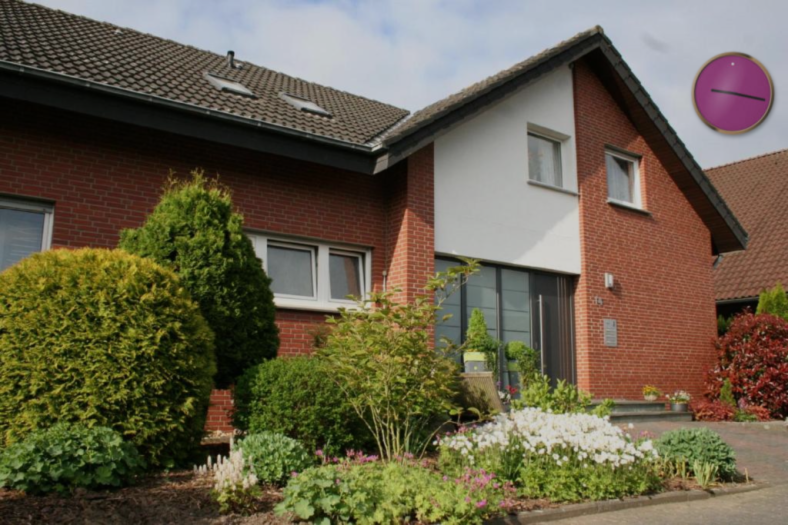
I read 9.17
